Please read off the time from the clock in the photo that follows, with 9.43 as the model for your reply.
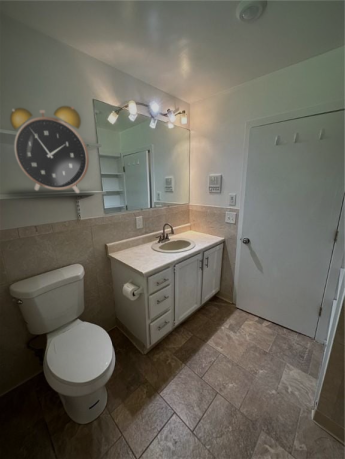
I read 1.55
